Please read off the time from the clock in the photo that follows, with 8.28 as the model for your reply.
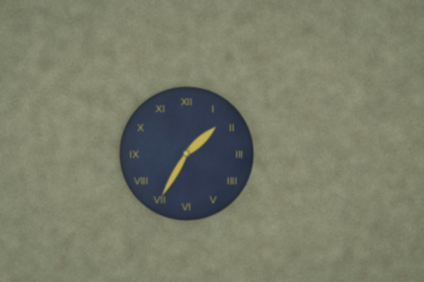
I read 1.35
